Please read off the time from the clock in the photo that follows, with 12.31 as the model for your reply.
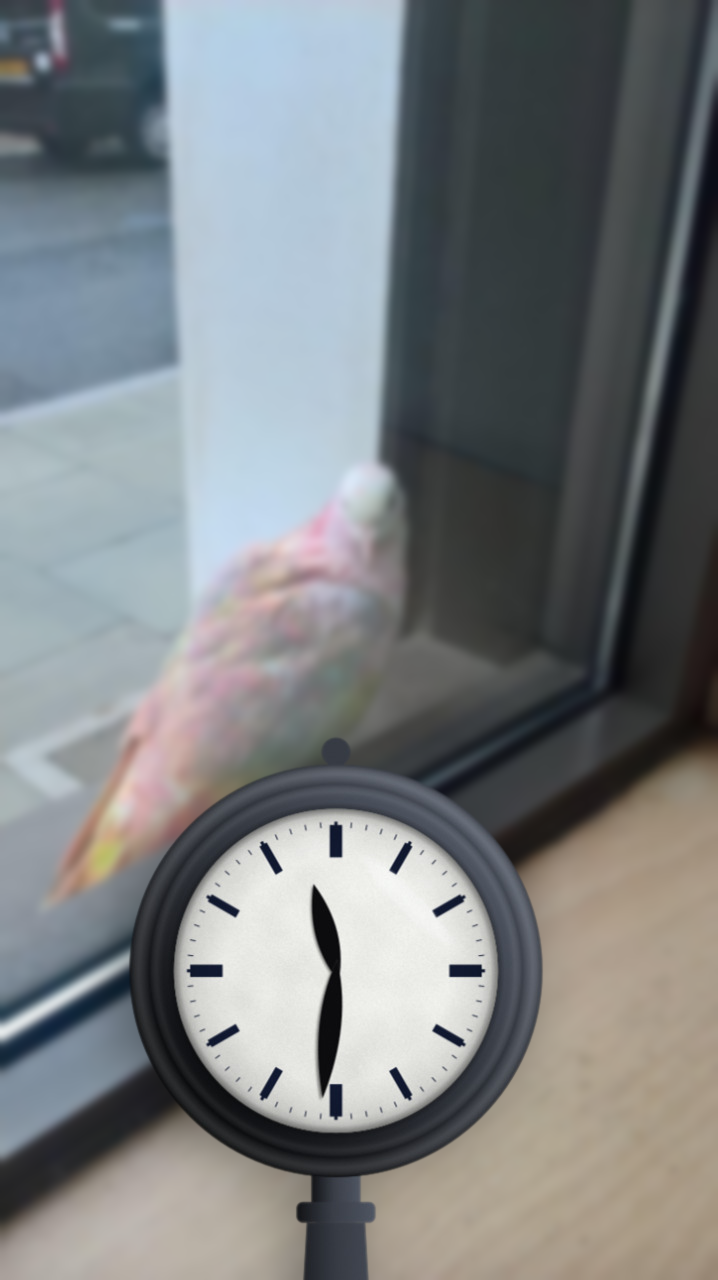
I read 11.31
